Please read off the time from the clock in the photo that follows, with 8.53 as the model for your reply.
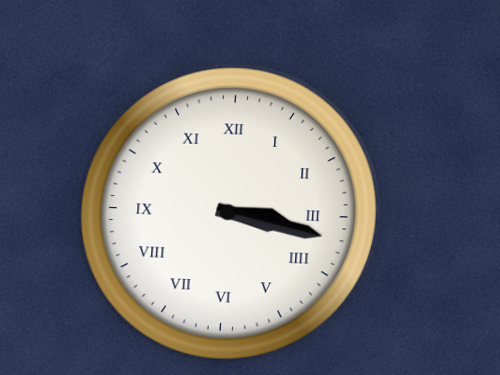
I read 3.17
